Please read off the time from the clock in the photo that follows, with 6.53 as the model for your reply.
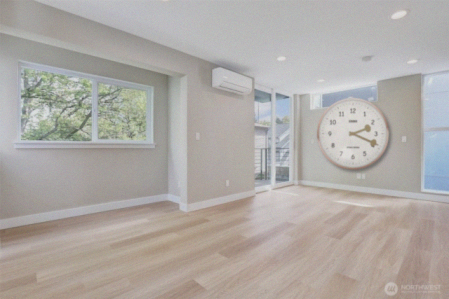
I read 2.19
